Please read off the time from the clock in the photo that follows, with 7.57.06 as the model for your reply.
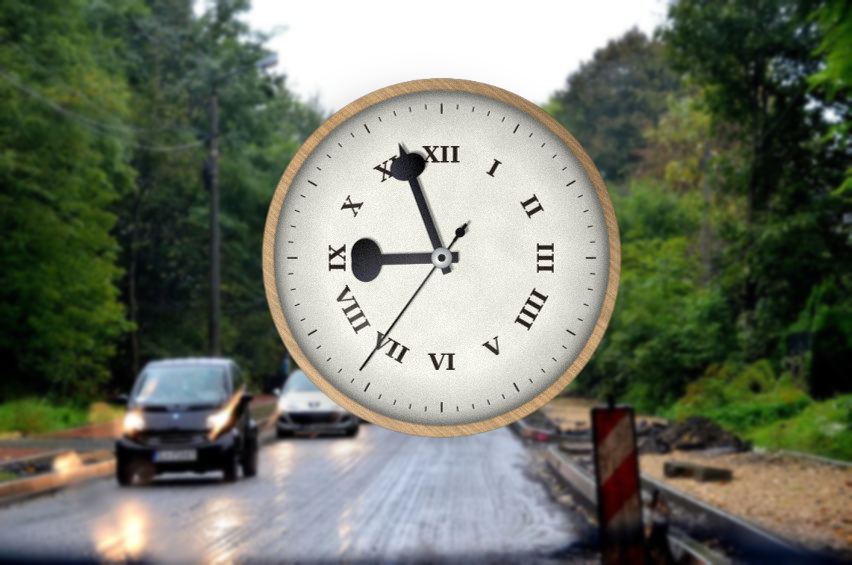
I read 8.56.36
